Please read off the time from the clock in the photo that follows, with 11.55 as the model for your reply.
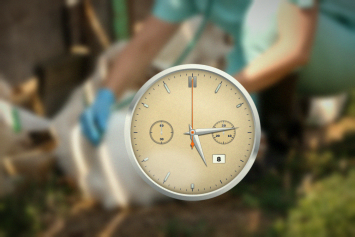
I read 5.14
